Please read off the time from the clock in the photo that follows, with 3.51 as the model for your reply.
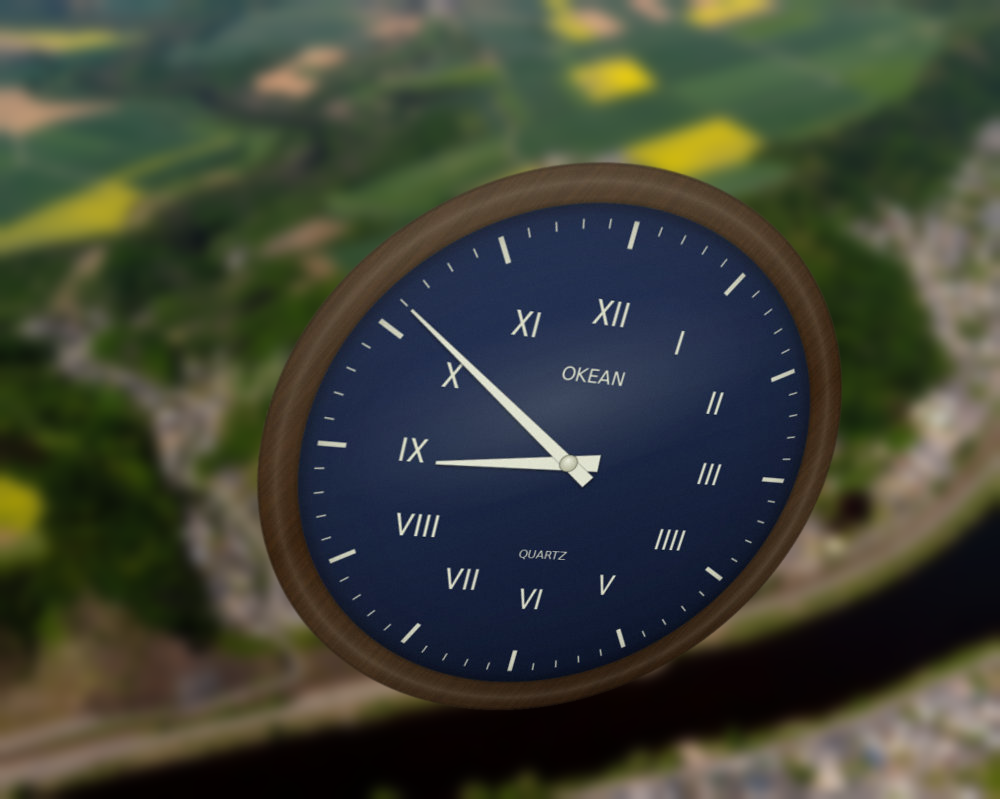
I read 8.51
